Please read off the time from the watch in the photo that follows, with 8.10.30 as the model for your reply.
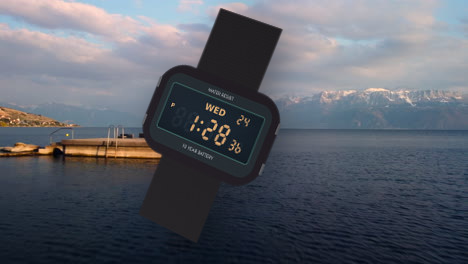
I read 1.28.36
